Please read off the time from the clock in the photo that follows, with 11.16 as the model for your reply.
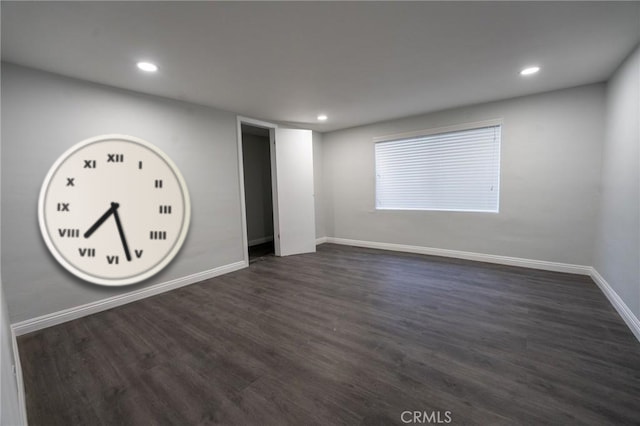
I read 7.27
